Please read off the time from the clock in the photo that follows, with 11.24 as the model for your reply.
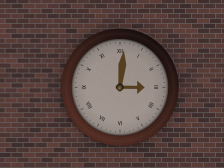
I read 3.01
